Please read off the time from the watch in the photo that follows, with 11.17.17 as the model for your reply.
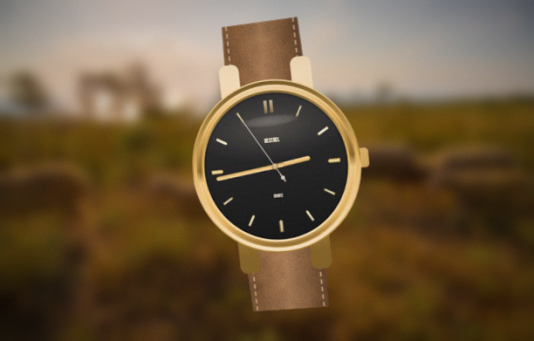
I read 2.43.55
